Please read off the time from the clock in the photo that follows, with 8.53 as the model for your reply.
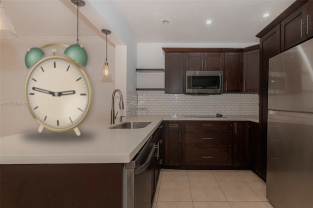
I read 2.47
